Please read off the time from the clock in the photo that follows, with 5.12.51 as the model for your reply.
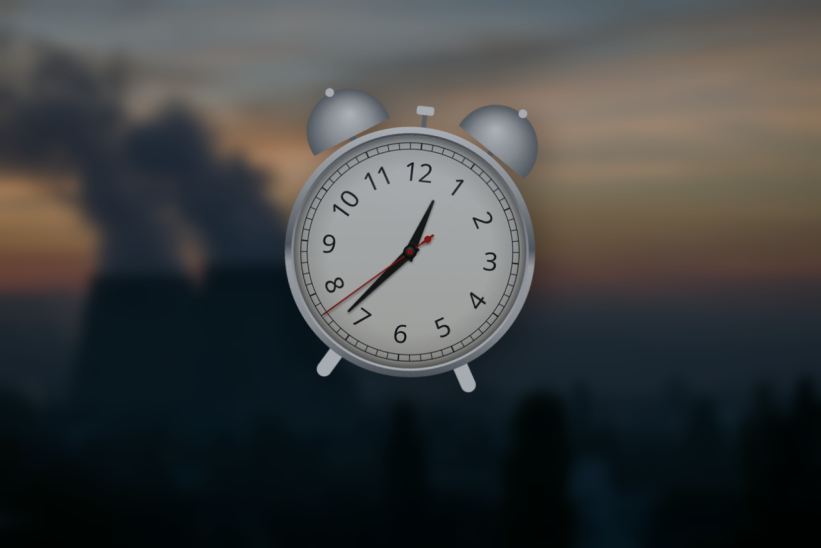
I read 12.36.38
